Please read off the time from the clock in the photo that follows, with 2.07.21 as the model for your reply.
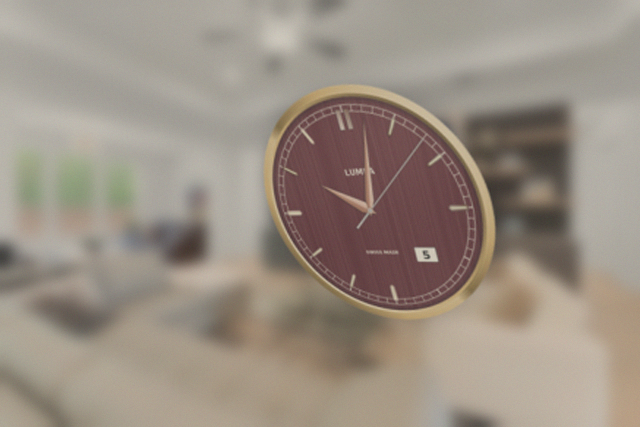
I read 10.02.08
